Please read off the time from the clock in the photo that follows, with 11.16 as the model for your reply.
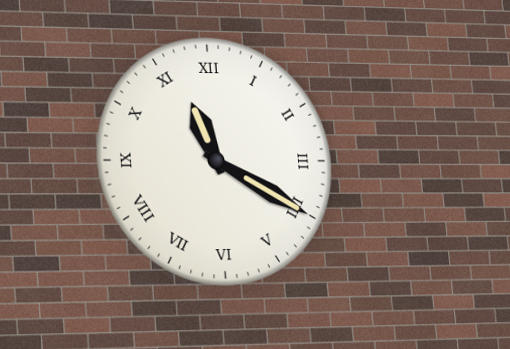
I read 11.20
